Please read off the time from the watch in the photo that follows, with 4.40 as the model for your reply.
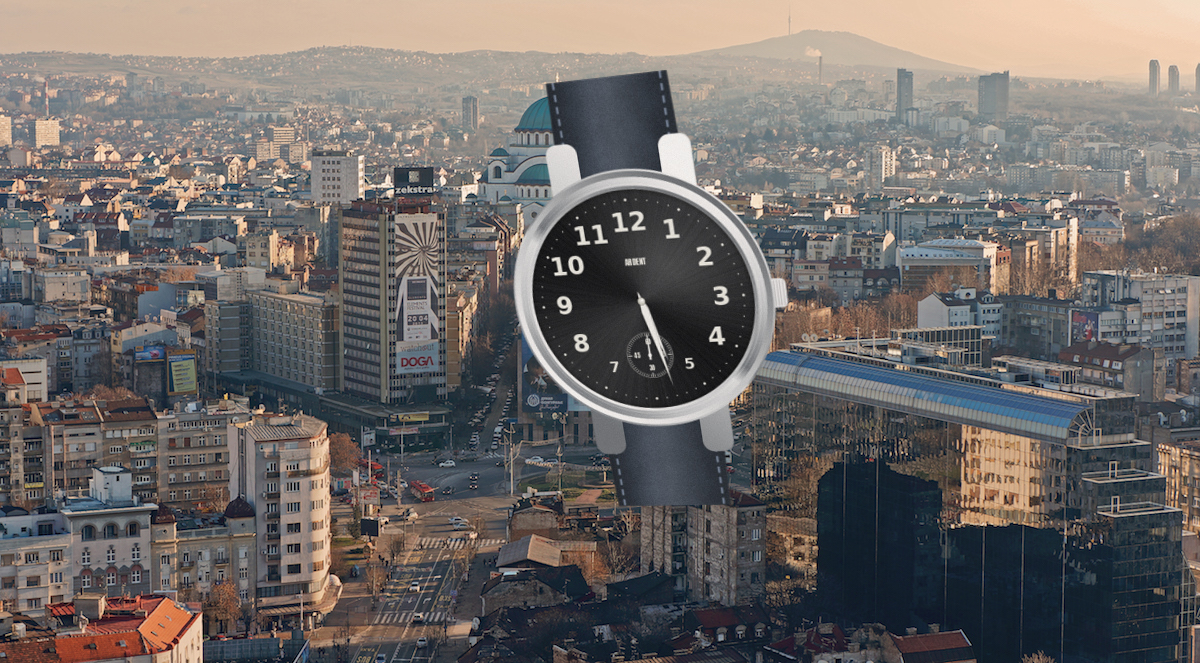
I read 5.28
